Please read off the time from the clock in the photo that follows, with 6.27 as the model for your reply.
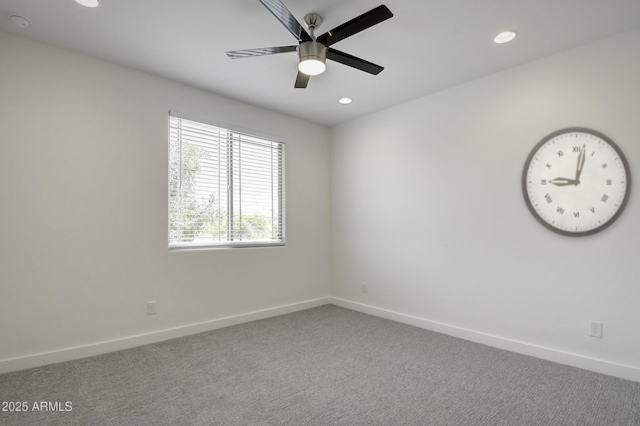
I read 9.02
